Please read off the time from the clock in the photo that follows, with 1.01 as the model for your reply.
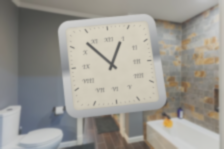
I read 12.53
